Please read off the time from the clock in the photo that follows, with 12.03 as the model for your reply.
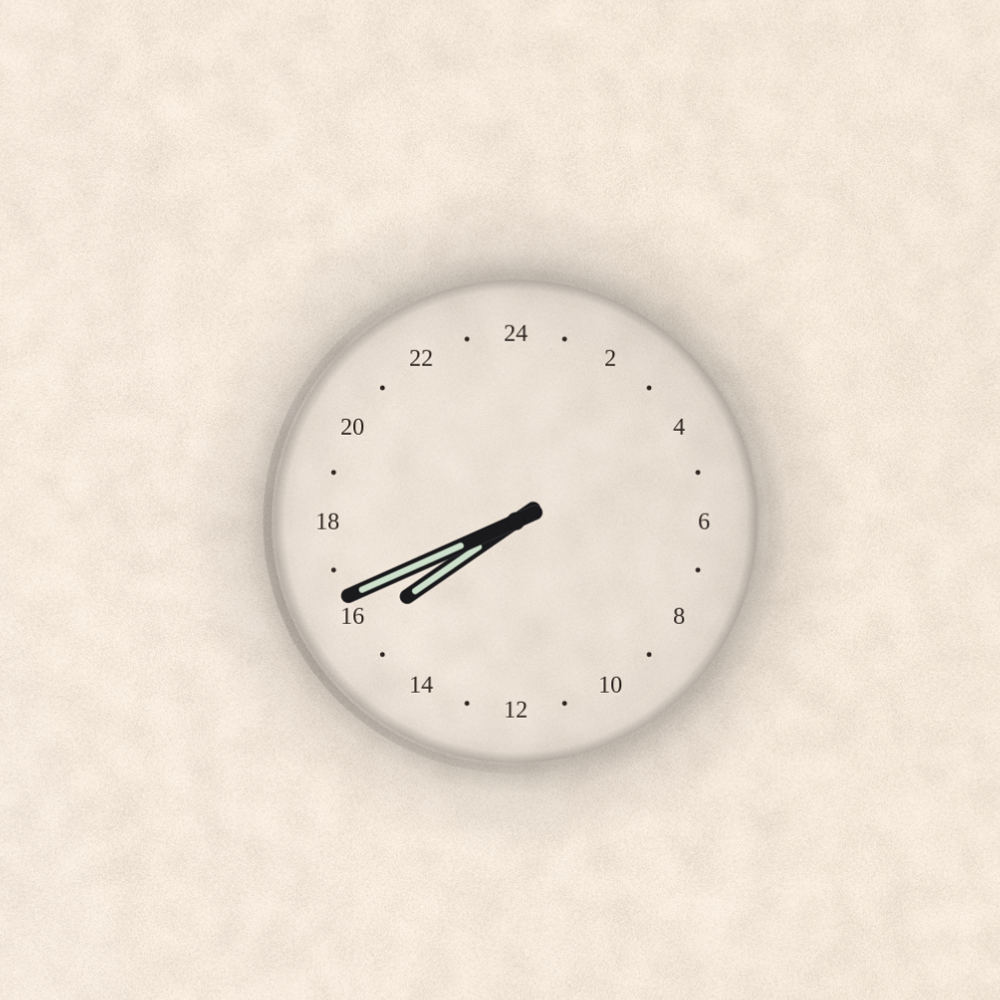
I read 15.41
